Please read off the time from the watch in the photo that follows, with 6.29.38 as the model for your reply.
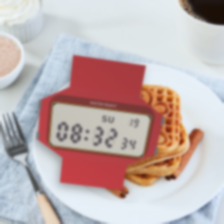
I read 8.32.34
